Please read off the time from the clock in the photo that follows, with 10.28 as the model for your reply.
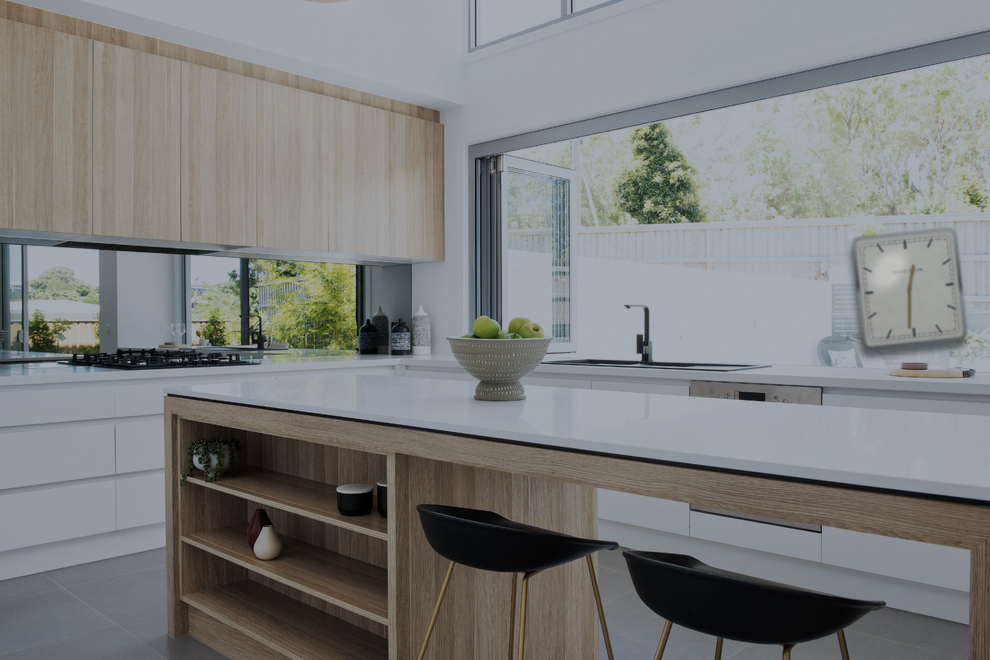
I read 12.31
